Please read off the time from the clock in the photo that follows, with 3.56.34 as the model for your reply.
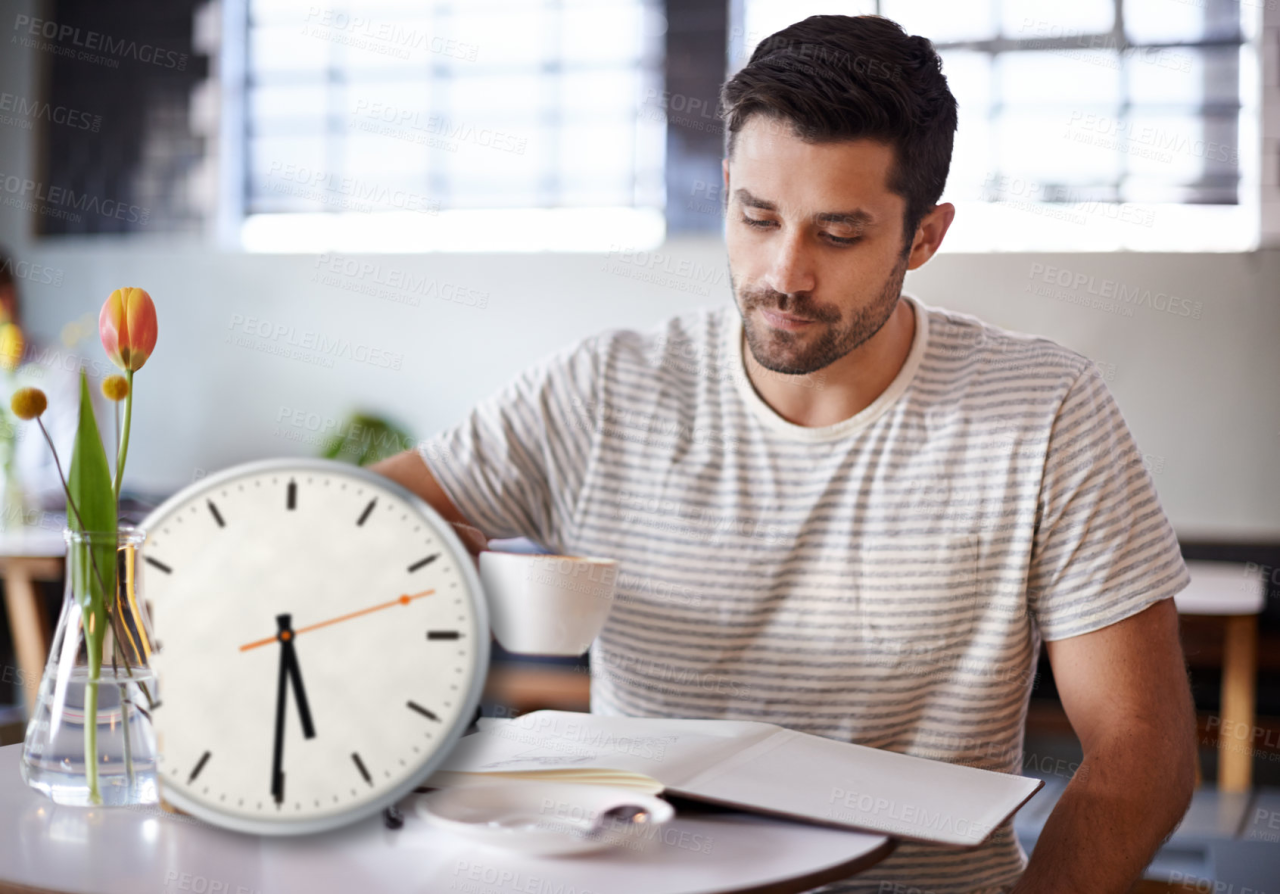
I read 5.30.12
